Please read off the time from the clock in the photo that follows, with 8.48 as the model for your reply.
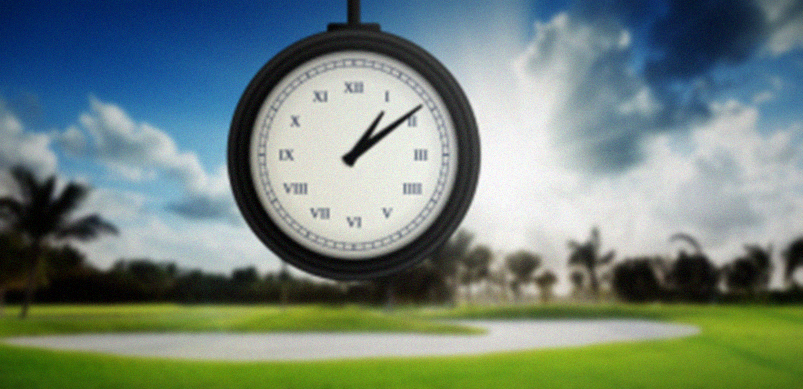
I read 1.09
